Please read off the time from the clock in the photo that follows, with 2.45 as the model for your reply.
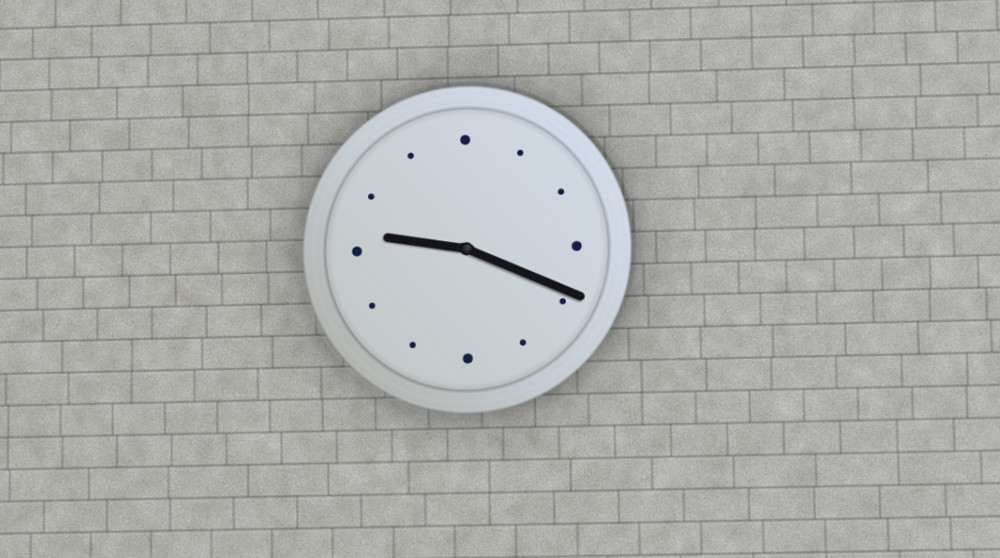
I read 9.19
